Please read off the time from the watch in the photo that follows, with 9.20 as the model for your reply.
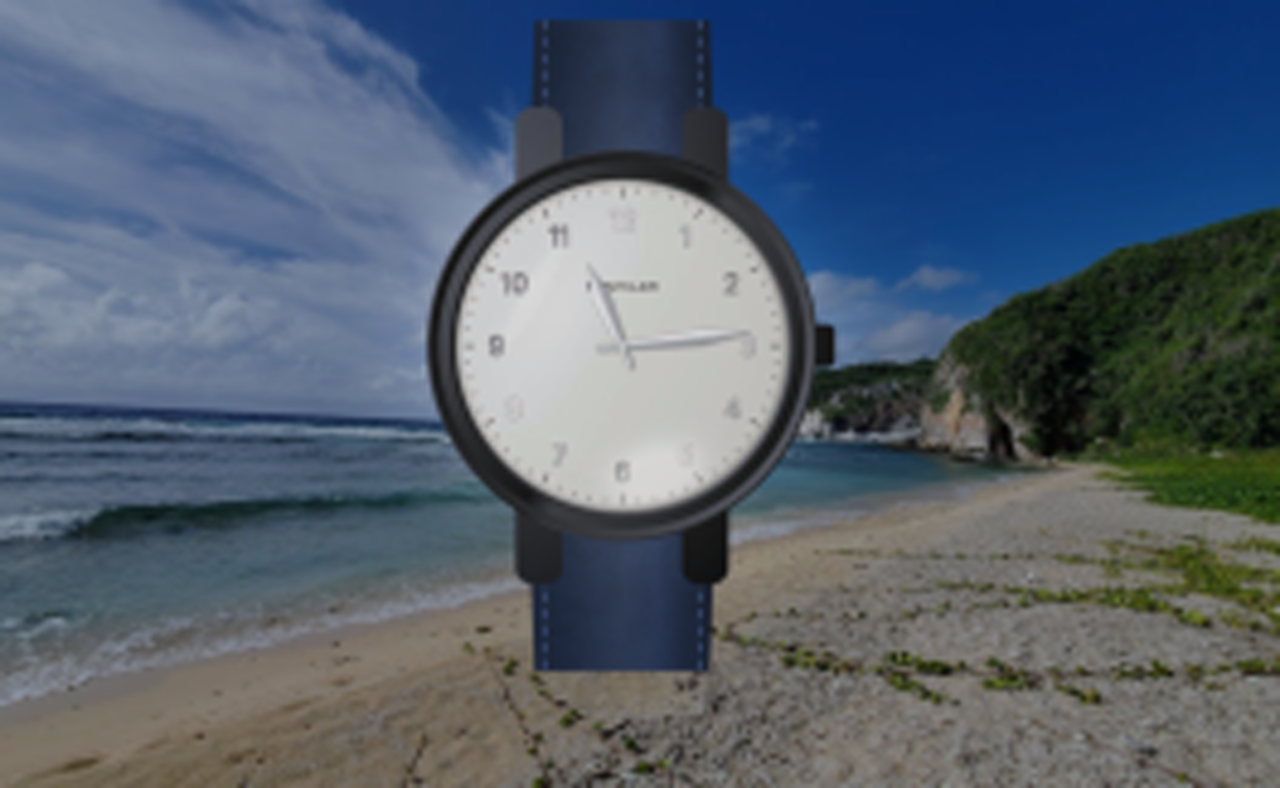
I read 11.14
